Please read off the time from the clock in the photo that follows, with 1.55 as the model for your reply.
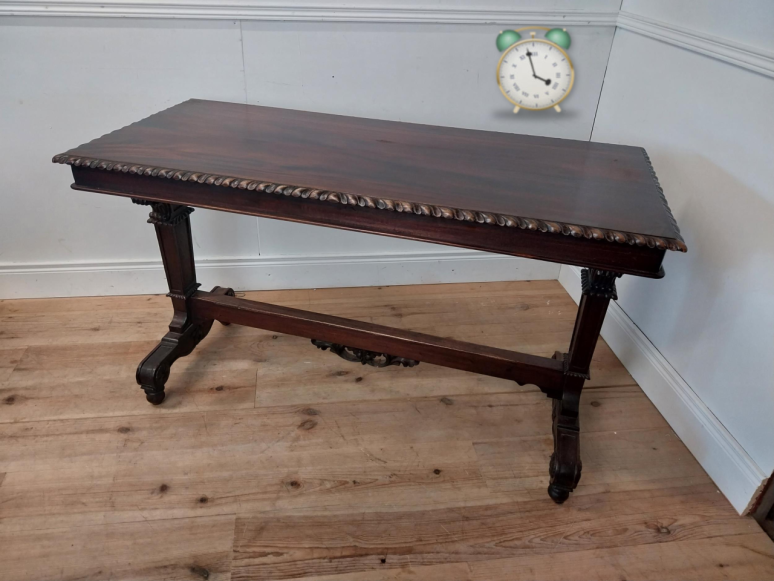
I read 3.58
